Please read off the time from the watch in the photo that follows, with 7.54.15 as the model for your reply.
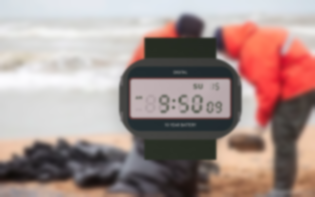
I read 9.50.09
